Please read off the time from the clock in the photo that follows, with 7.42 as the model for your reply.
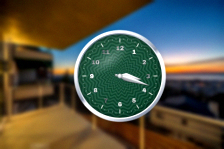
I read 3.18
